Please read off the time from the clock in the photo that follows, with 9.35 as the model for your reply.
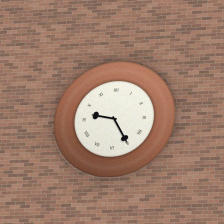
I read 9.25
